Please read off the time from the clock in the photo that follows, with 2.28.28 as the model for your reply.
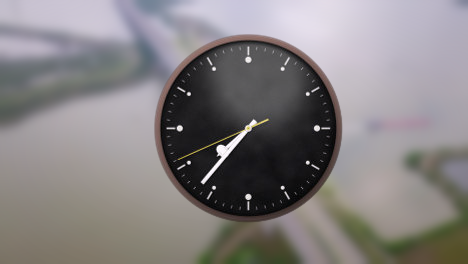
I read 7.36.41
